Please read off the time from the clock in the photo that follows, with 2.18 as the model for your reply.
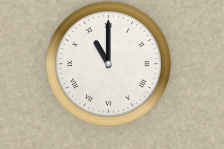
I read 11.00
